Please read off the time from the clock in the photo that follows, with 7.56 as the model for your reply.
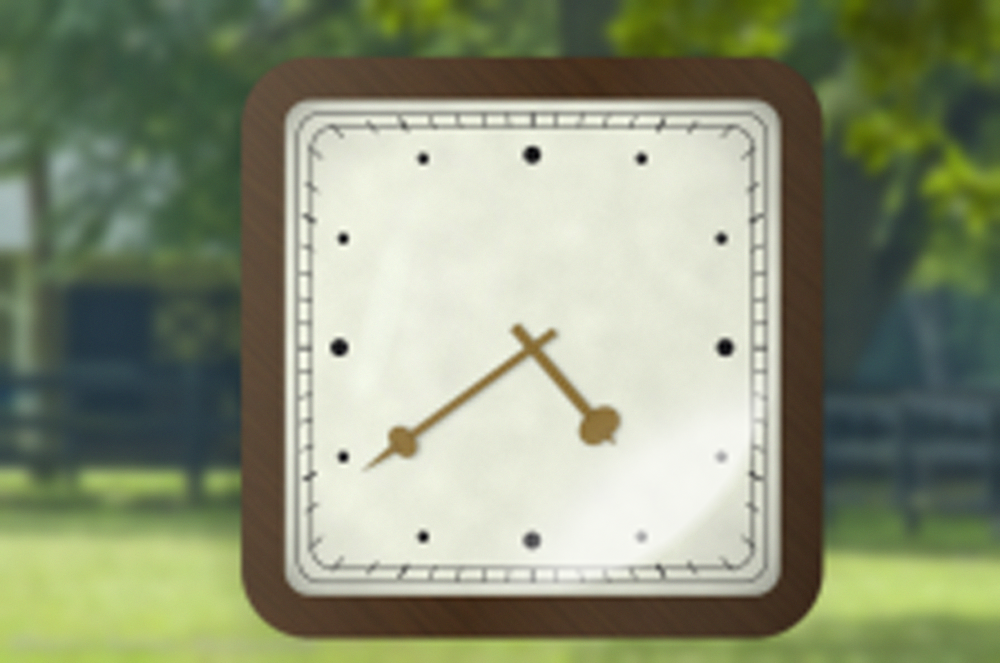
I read 4.39
